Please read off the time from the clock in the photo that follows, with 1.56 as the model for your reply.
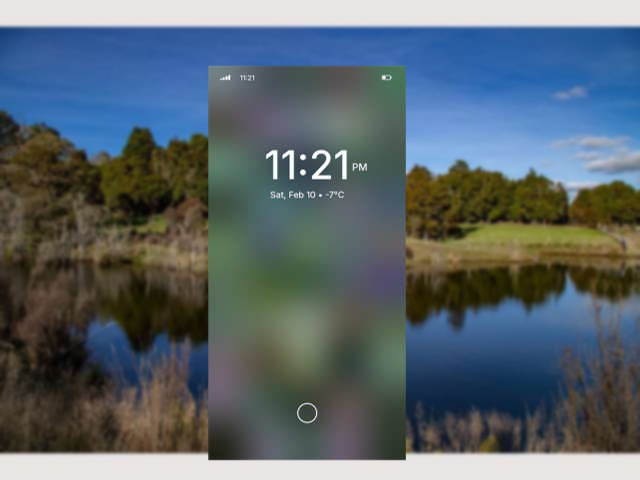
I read 11.21
